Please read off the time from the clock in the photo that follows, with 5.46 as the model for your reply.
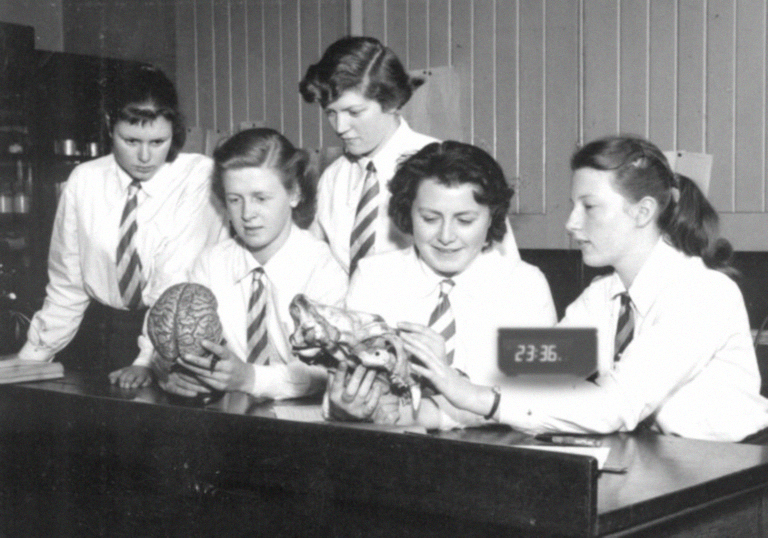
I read 23.36
